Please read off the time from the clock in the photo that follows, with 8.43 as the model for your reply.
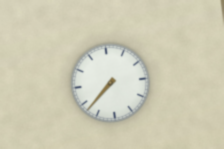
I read 7.38
